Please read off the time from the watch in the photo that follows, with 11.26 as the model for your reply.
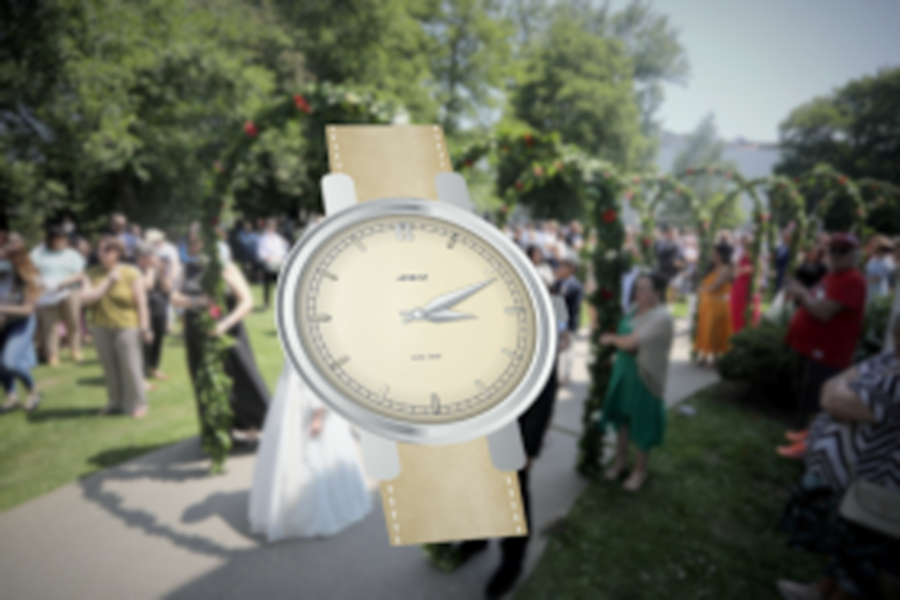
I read 3.11
